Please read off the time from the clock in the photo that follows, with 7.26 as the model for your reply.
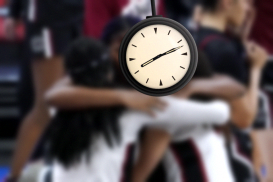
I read 8.12
